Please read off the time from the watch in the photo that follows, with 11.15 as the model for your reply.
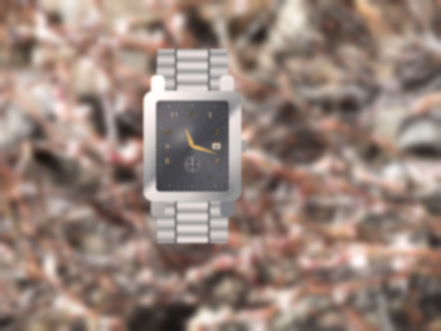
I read 11.18
